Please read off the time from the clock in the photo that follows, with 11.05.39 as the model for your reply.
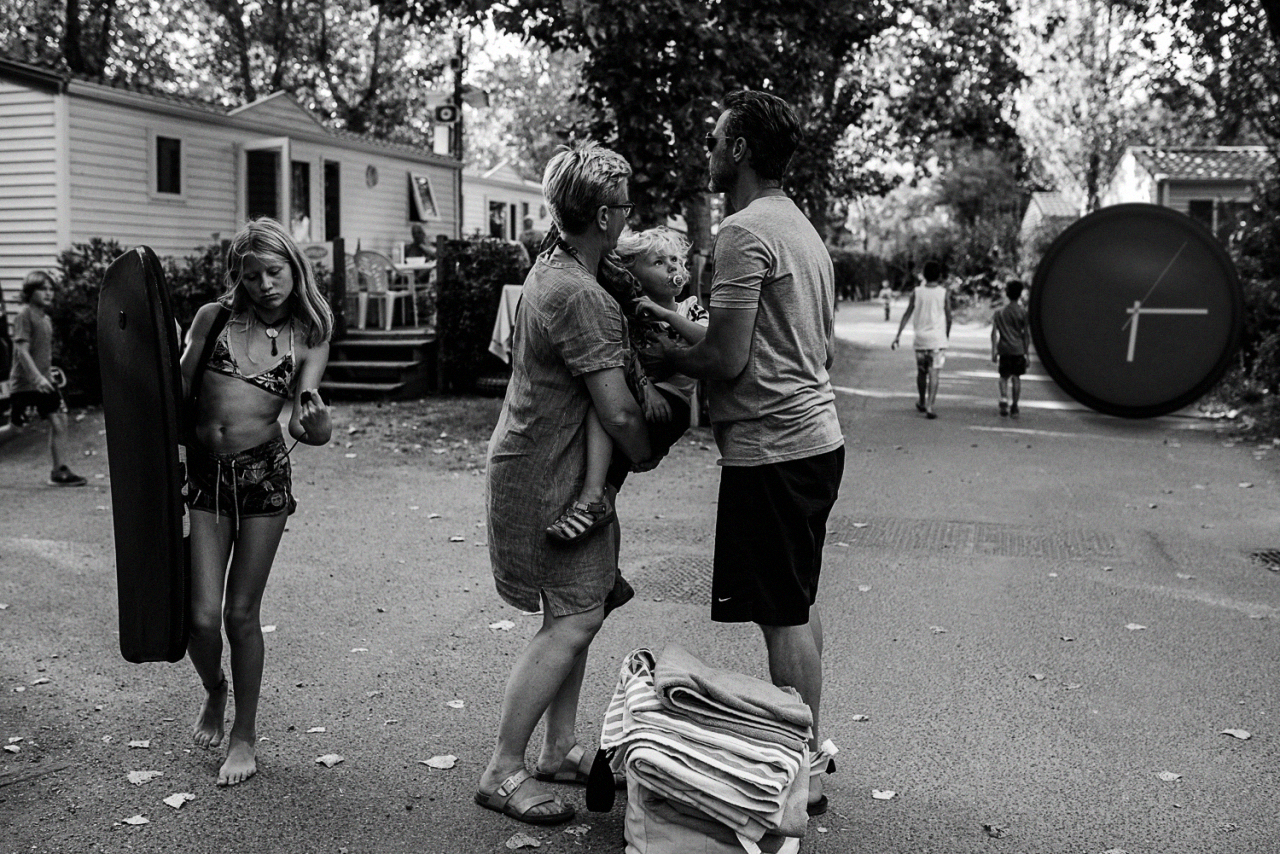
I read 6.15.06
